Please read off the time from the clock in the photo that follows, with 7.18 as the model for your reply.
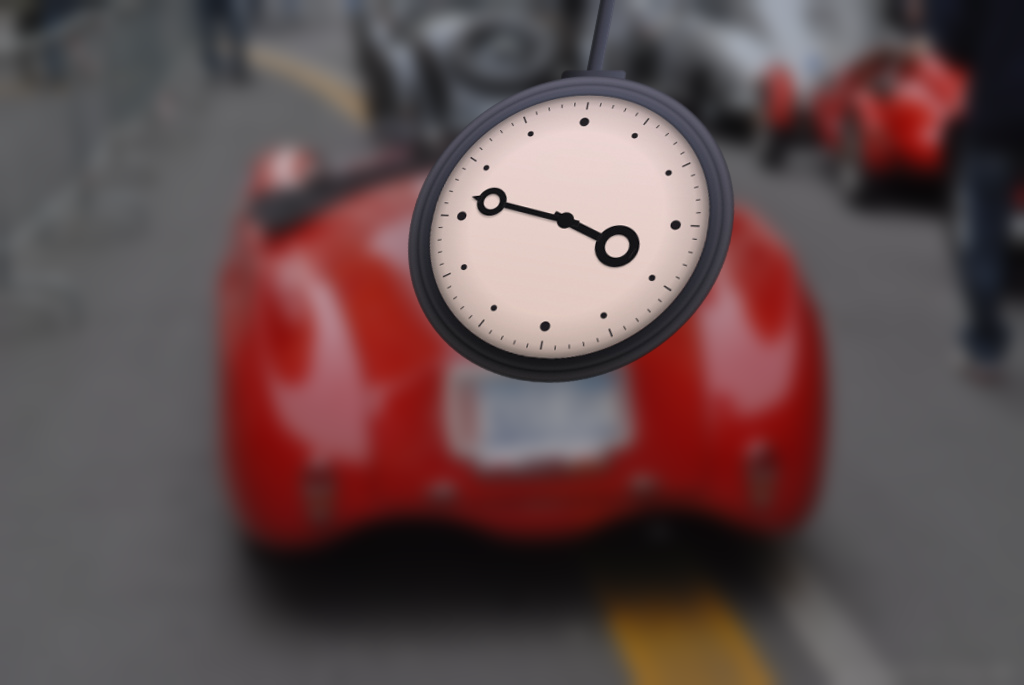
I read 3.47
